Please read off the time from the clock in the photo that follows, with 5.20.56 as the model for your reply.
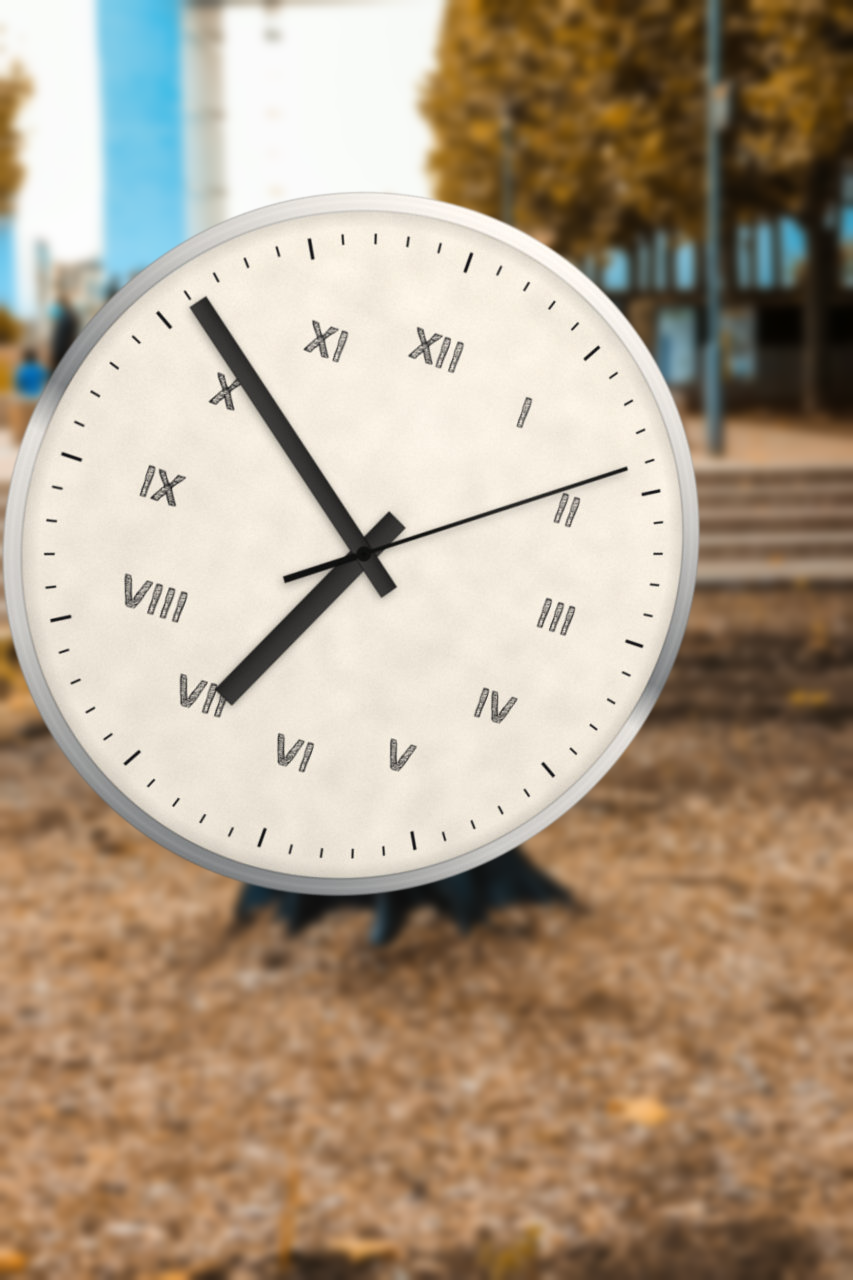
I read 6.51.09
